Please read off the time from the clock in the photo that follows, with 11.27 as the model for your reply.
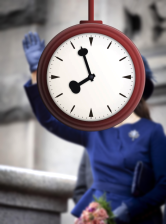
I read 7.57
